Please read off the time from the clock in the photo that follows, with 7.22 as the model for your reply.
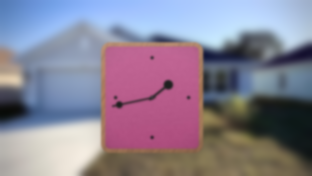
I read 1.43
